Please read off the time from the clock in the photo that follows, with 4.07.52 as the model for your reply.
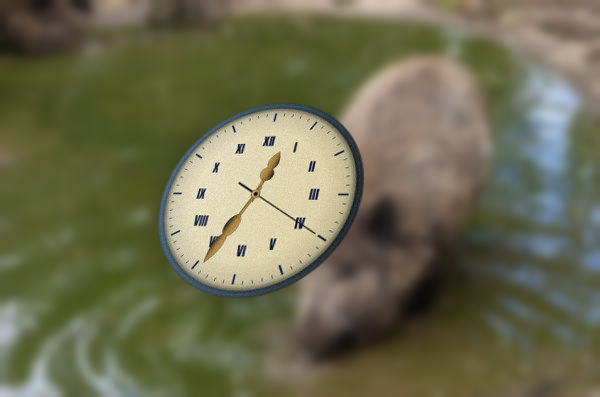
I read 12.34.20
